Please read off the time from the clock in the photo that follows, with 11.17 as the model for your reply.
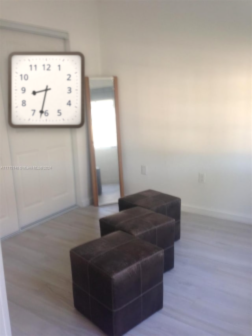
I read 8.32
